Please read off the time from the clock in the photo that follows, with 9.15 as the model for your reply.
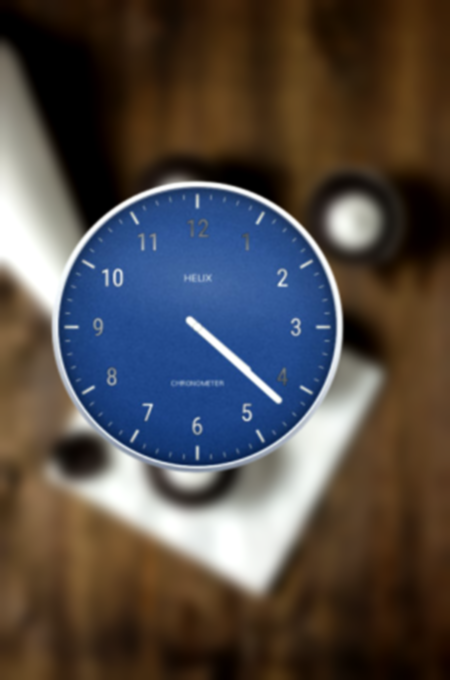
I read 4.22
